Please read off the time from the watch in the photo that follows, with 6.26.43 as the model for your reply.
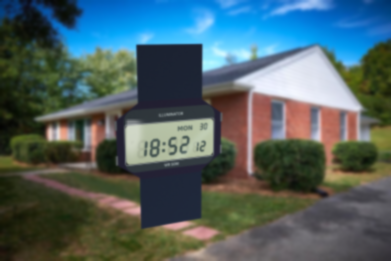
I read 18.52.12
